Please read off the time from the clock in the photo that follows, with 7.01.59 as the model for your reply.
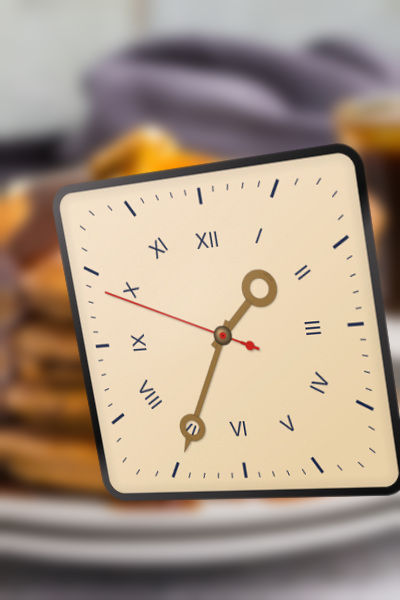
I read 1.34.49
